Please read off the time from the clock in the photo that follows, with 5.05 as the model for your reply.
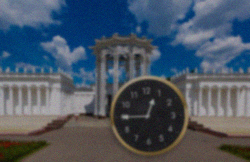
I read 12.45
